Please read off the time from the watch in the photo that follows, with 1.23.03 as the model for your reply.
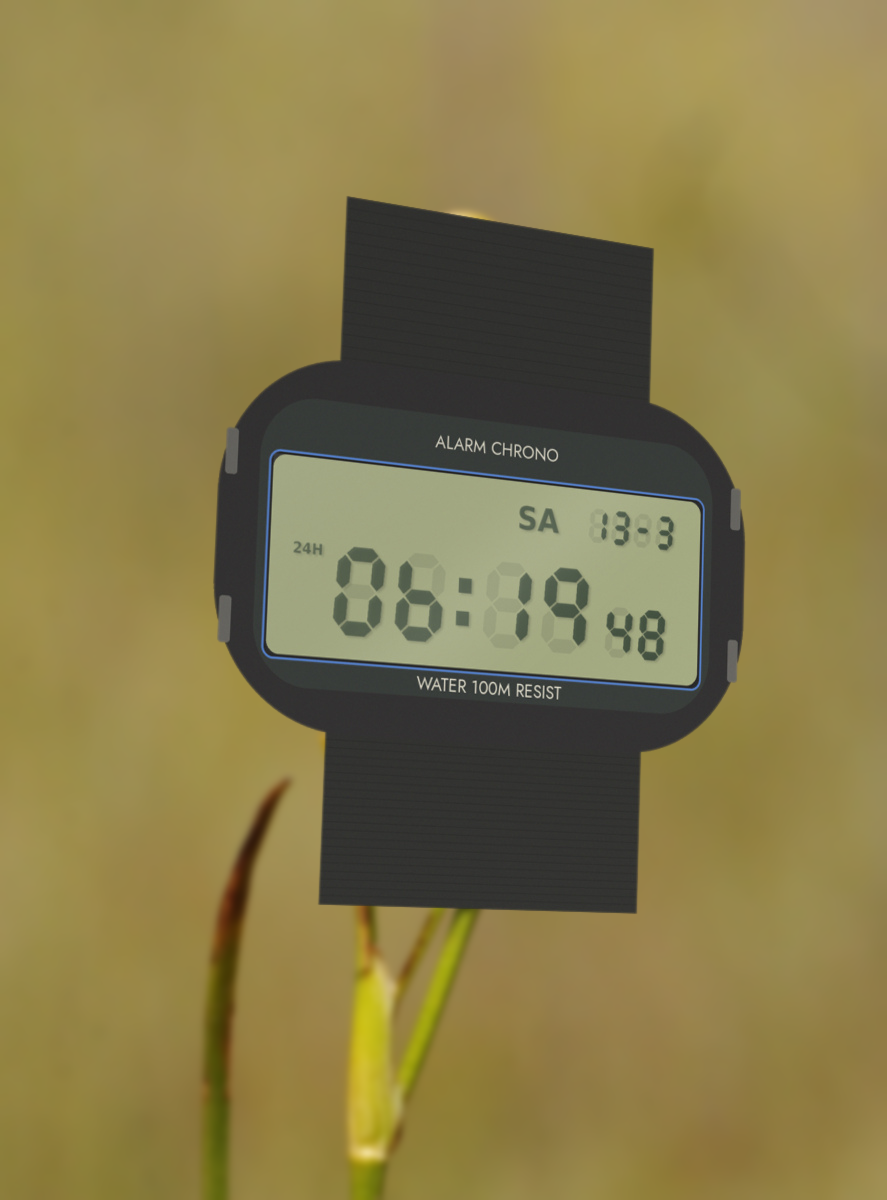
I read 6.19.48
